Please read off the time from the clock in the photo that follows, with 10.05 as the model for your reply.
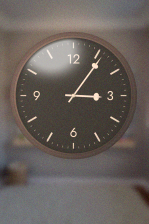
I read 3.06
